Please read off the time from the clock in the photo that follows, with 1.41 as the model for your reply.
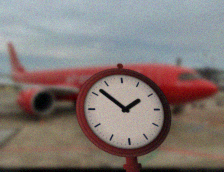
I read 1.52
